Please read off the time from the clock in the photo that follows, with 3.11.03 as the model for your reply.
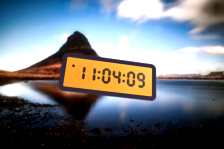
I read 11.04.09
